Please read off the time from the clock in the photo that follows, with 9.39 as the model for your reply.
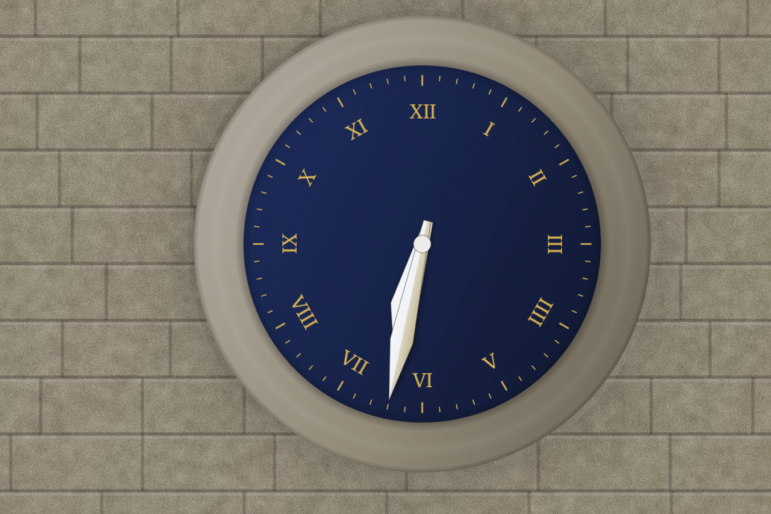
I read 6.32
